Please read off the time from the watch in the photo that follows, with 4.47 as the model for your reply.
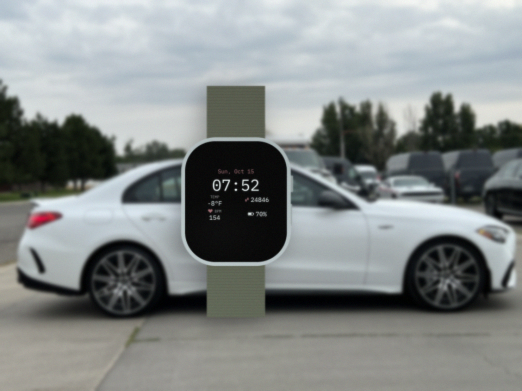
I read 7.52
